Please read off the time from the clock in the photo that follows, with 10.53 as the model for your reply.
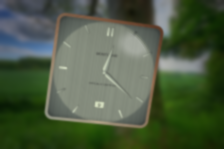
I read 12.21
